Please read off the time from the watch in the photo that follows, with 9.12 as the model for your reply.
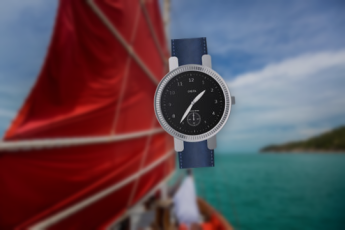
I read 1.36
